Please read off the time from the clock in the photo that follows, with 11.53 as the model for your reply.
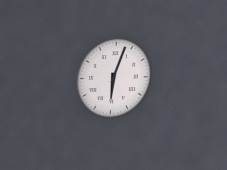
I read 6.03
